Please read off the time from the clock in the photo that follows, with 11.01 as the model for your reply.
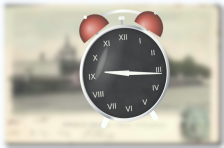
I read 9.16
